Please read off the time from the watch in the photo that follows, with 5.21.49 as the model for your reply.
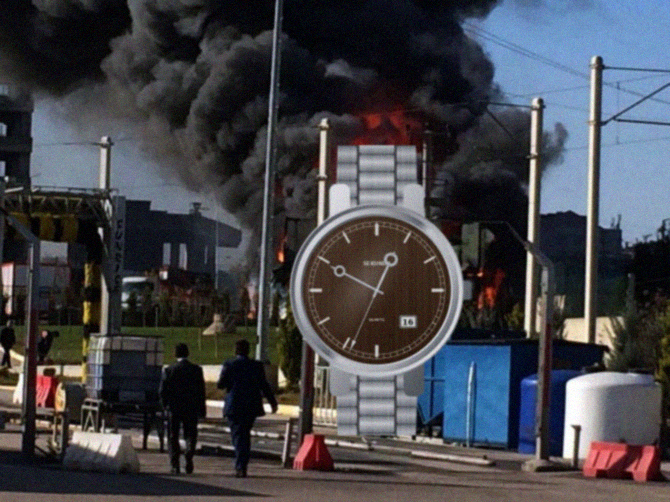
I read 12.49.34
